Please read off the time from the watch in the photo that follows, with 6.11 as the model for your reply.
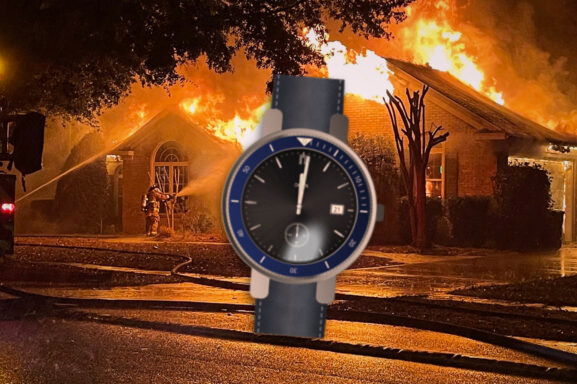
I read 12.01
